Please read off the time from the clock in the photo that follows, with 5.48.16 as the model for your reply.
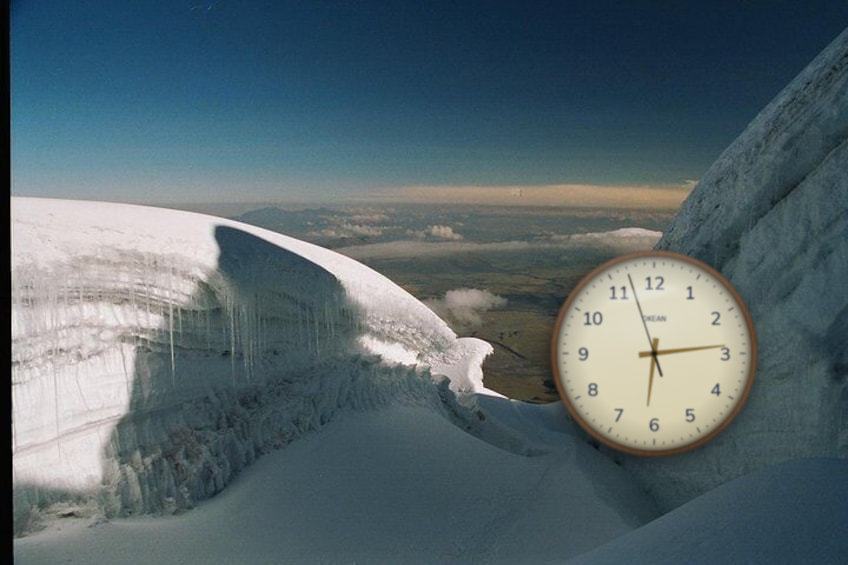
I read 6.13.57
